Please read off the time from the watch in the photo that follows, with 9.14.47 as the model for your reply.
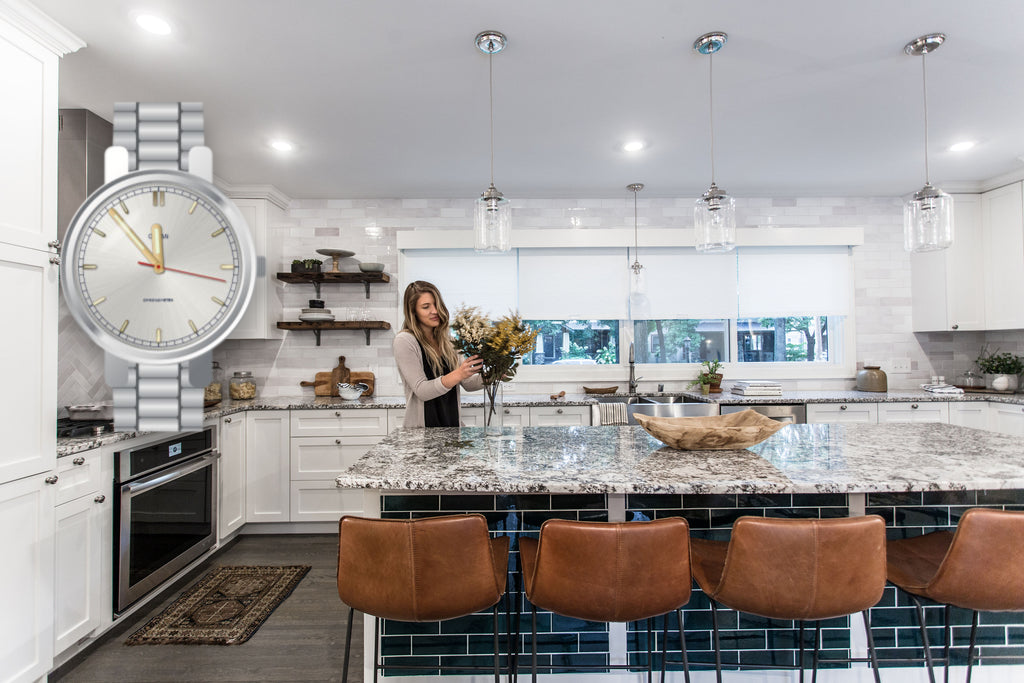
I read 11.53.17
